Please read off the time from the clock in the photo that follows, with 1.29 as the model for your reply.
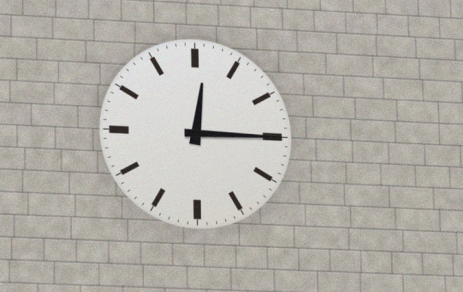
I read 12.15
